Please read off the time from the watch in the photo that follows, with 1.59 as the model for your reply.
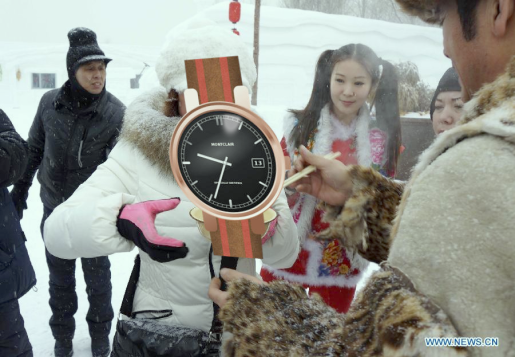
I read 9.34
